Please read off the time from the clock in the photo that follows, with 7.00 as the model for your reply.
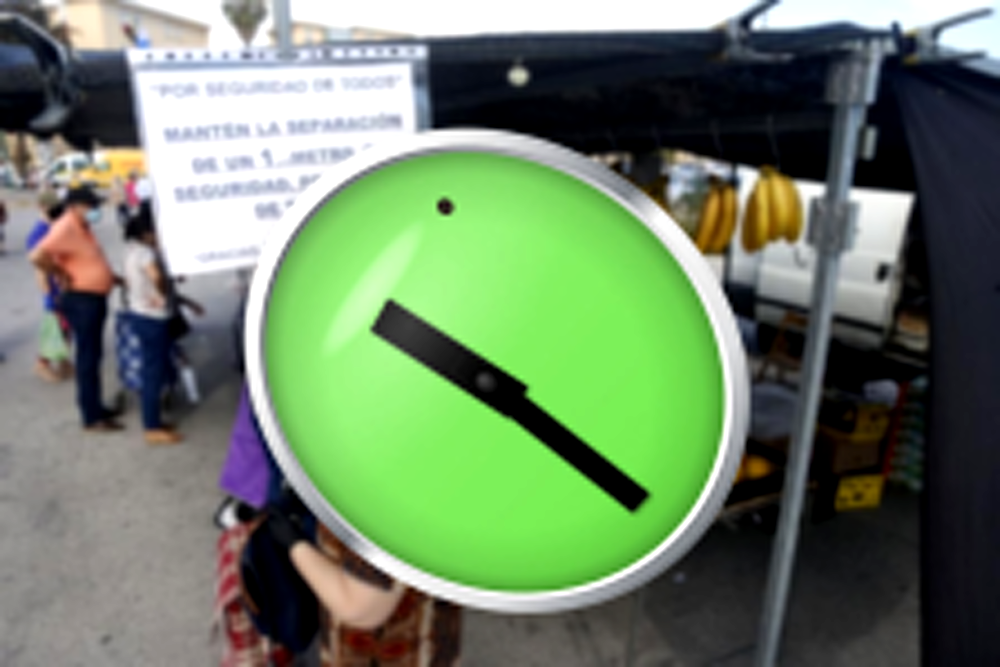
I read 10.23
